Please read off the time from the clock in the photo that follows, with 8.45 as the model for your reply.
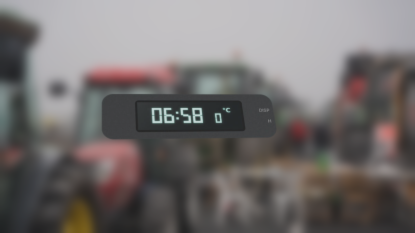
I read 6.58
